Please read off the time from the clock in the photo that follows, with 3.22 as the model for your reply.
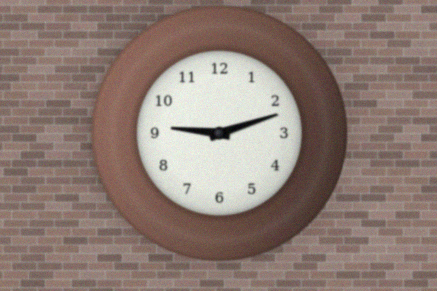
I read 9.12
